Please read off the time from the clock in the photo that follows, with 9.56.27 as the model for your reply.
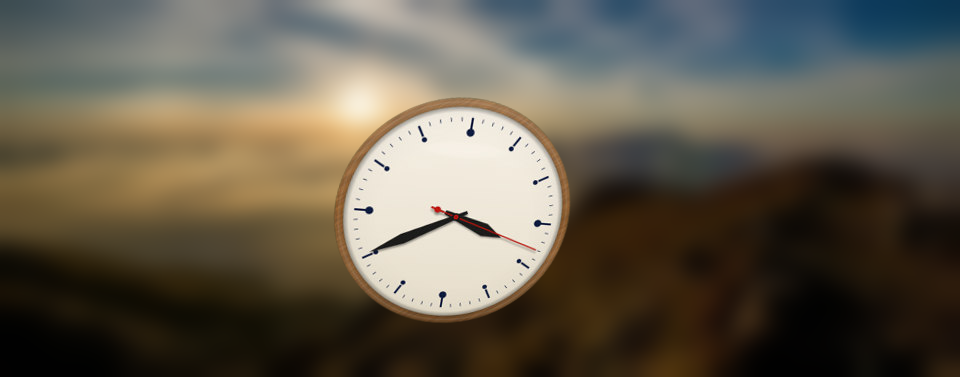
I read 3.40.18
